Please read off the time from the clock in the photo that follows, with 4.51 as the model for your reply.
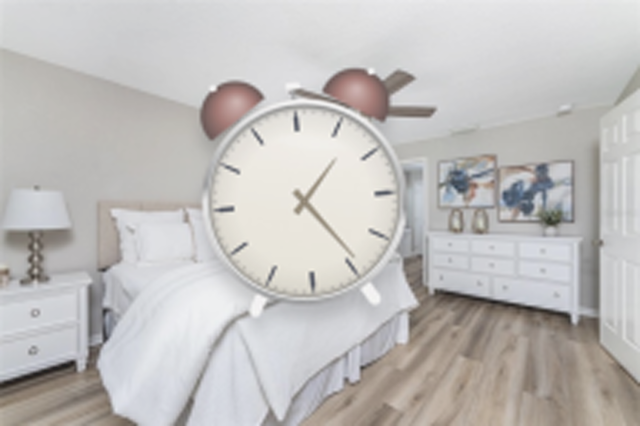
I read 1.24
